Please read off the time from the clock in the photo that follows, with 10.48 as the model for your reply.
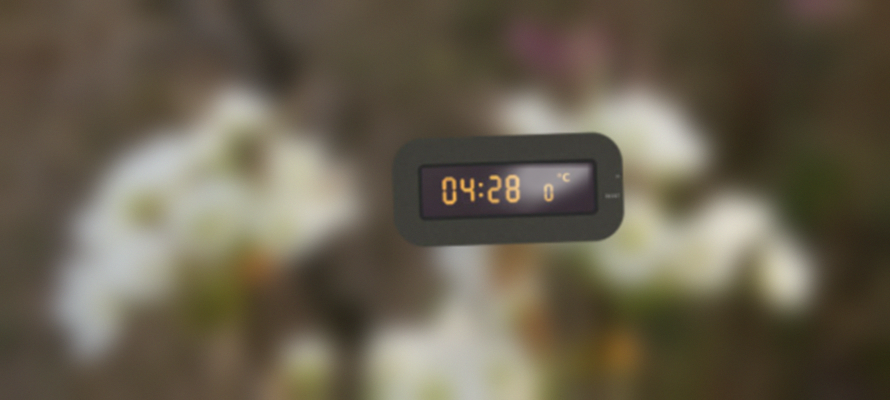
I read 4.28
